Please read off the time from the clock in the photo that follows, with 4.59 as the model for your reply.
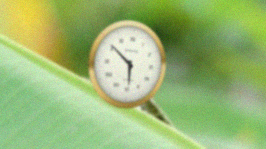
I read 5.51
